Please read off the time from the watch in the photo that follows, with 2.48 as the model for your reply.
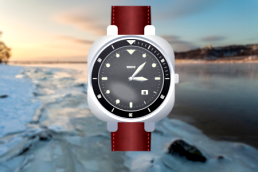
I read 3.07
